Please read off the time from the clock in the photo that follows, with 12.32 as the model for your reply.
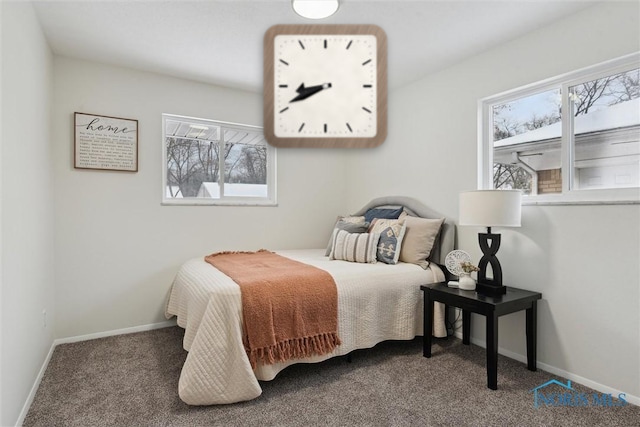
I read 8.41
